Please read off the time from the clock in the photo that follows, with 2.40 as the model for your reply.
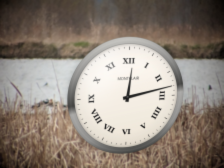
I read 12.13
